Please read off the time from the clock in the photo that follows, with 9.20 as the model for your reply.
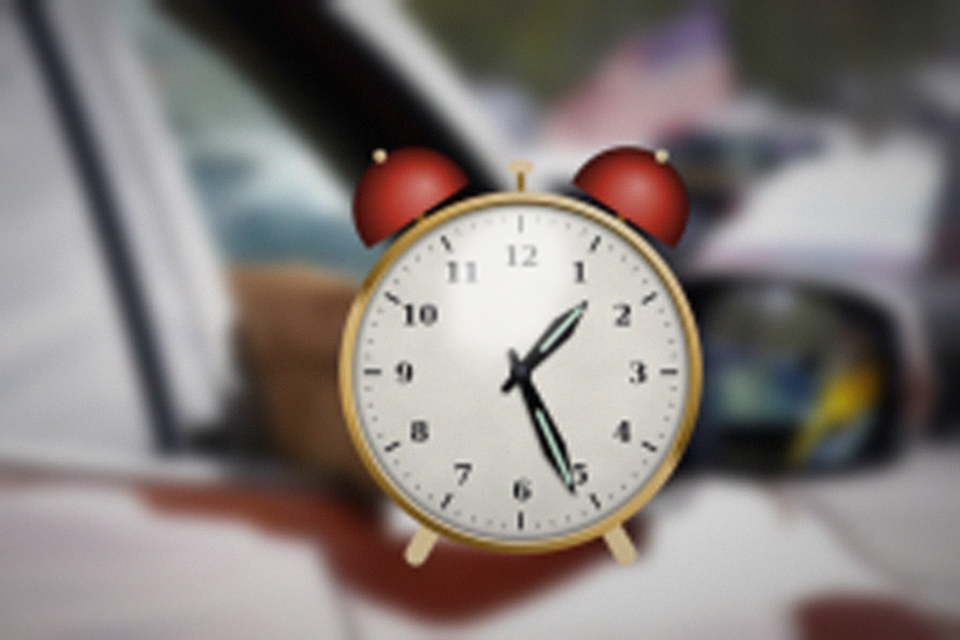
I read 1.26
